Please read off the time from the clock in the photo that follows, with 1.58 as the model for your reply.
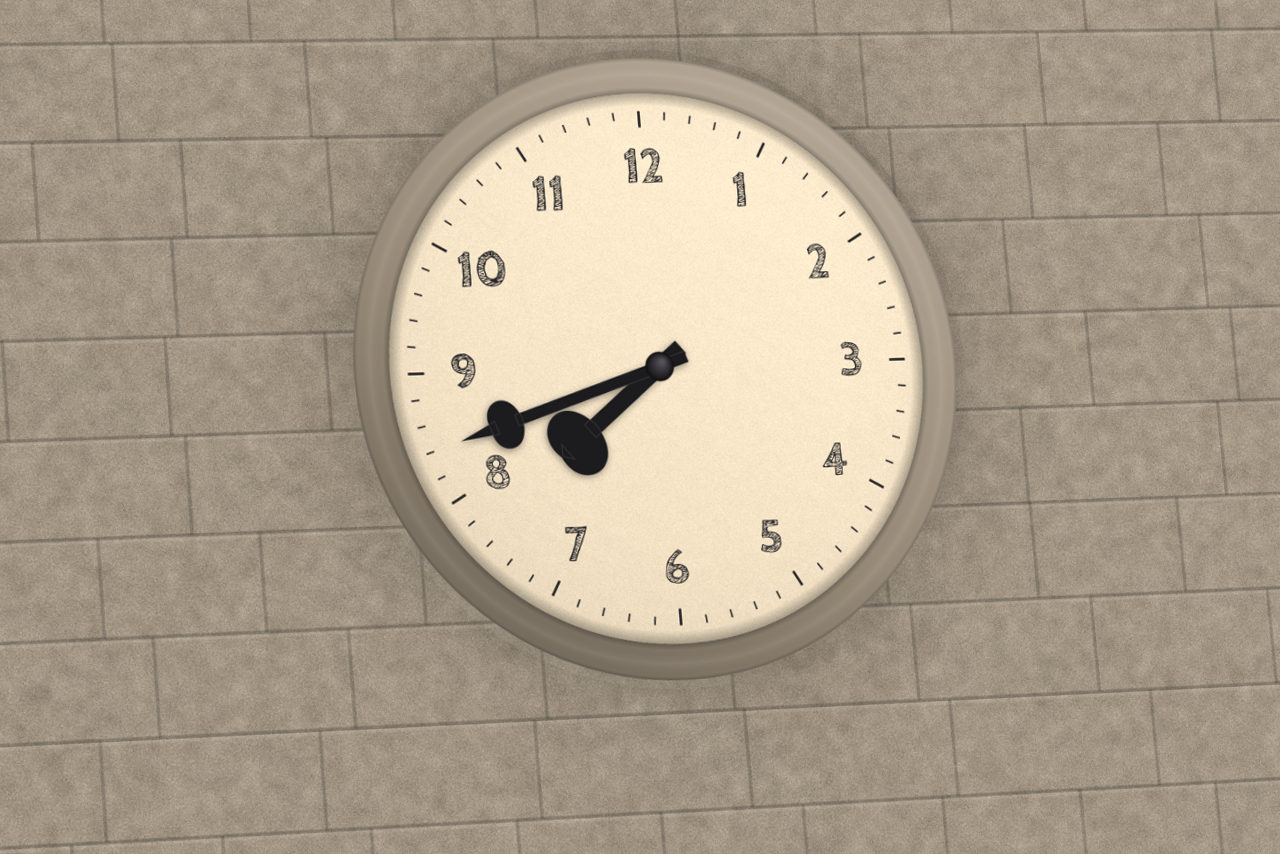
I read 7.42
